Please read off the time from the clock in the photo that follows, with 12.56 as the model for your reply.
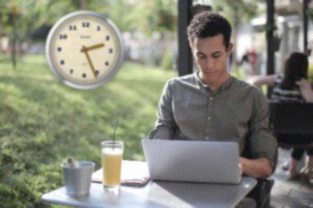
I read 2.26
